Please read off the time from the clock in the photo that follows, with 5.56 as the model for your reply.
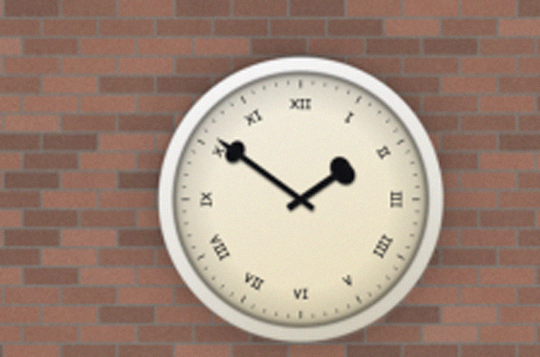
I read 1.51
